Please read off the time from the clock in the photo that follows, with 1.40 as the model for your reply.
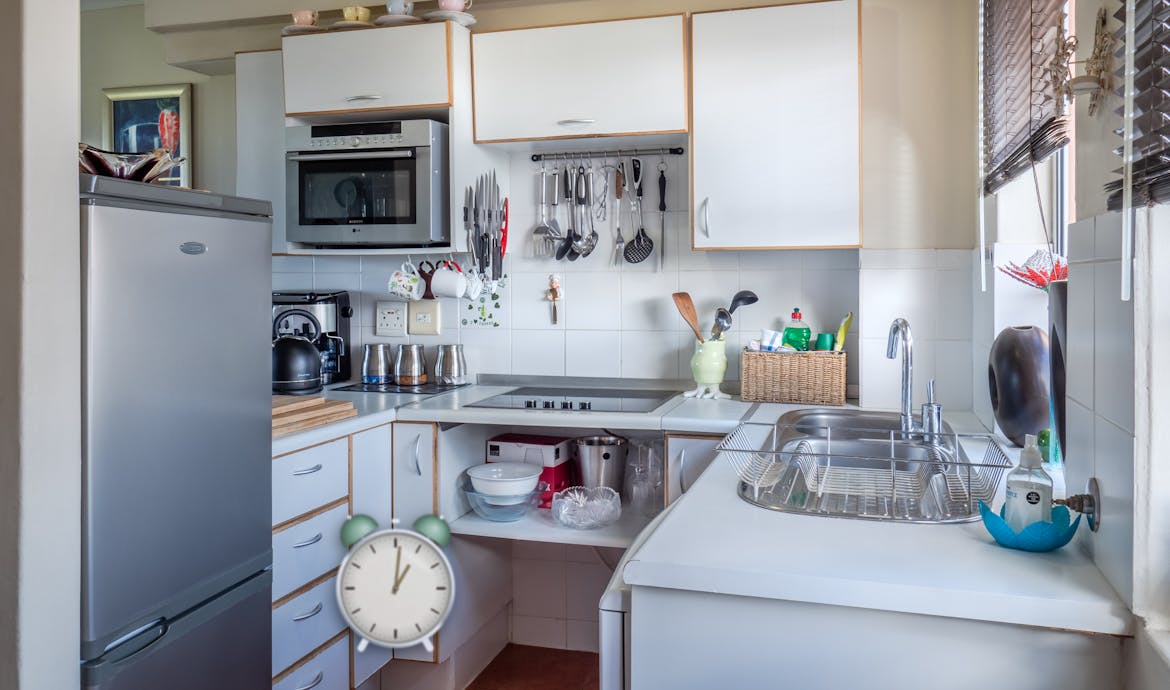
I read 1.01
